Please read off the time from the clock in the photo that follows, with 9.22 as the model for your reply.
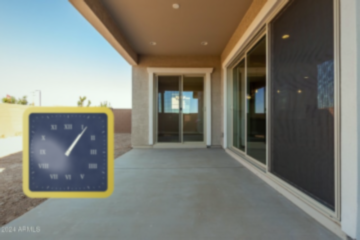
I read 1.06
